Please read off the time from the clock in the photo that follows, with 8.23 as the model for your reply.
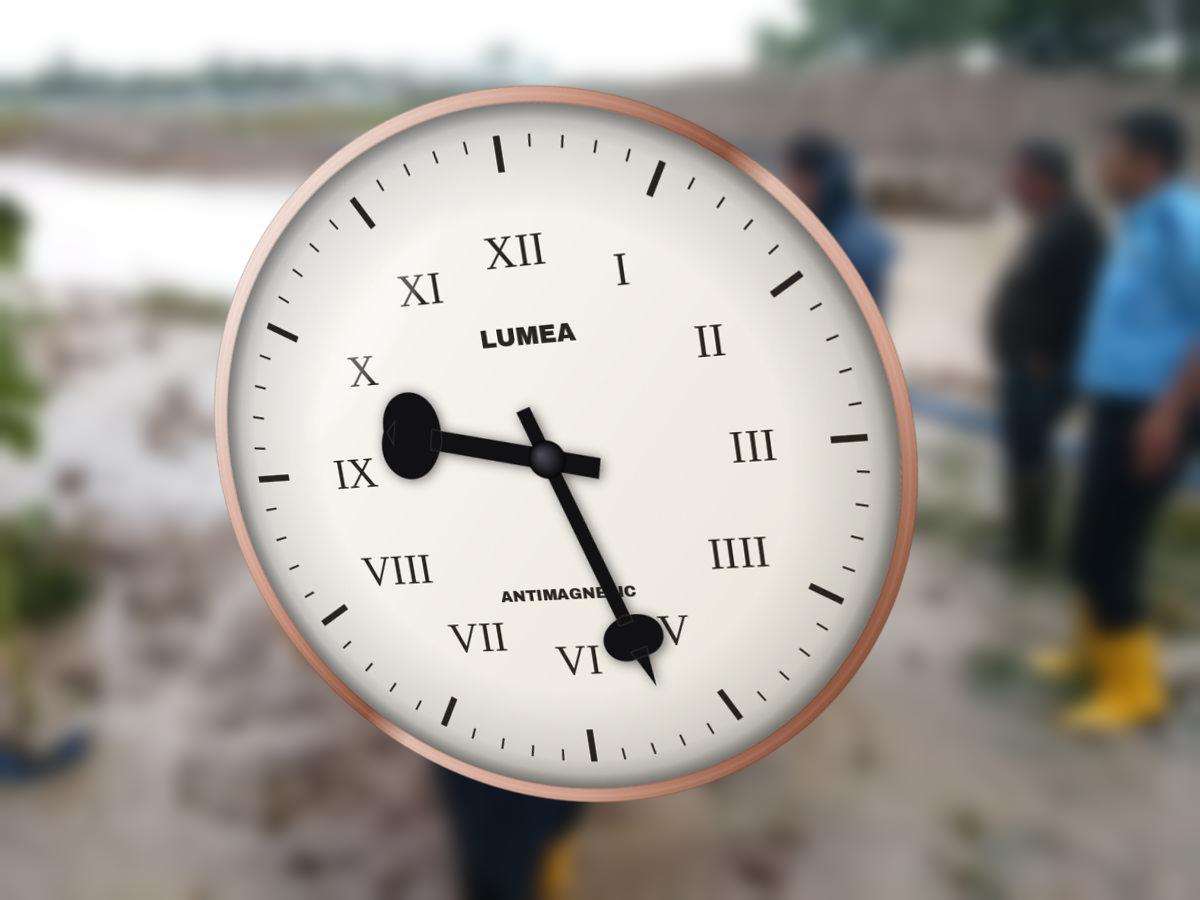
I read 9.27
